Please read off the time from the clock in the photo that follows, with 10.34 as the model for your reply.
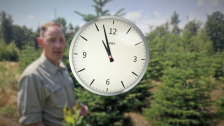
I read 10.57
